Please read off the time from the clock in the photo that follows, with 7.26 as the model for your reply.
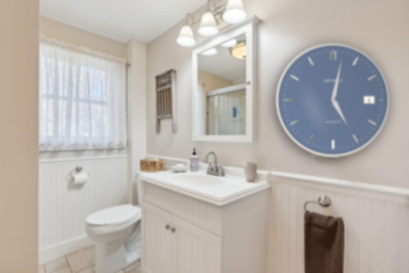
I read 5.02
